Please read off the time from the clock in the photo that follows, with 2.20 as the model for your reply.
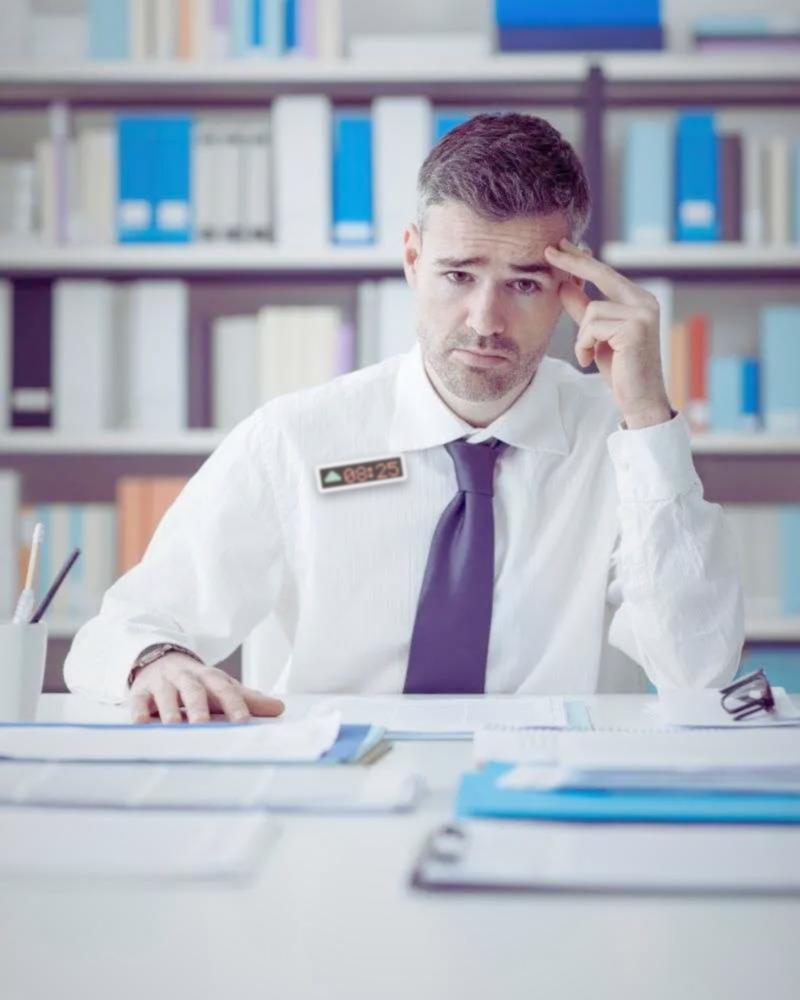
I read 8.25
